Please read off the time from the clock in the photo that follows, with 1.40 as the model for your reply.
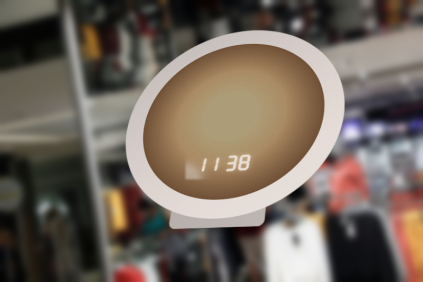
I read 11.38
